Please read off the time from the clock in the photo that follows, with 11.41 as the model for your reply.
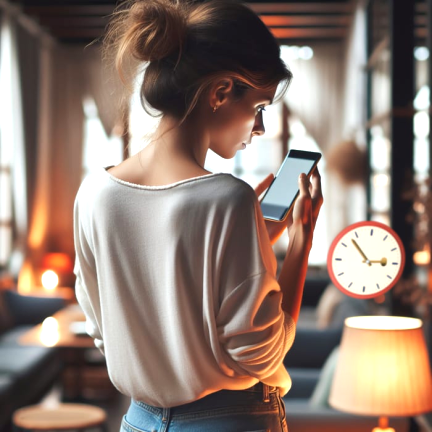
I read 2.53
